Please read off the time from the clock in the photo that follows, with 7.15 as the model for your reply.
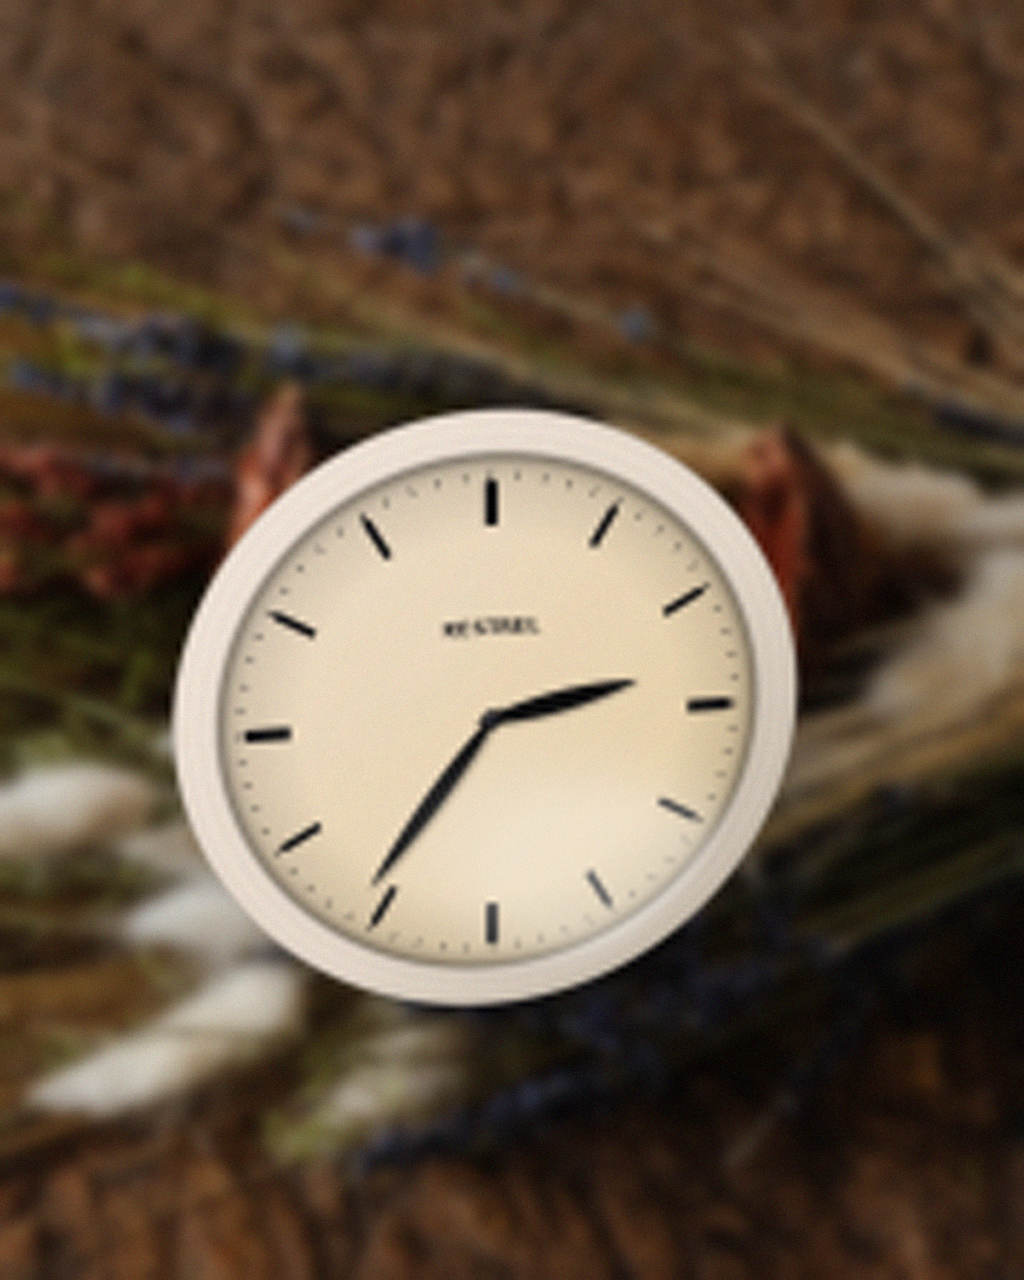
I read 2.36
